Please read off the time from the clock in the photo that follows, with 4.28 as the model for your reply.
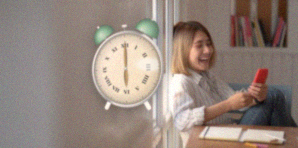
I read 6.00
